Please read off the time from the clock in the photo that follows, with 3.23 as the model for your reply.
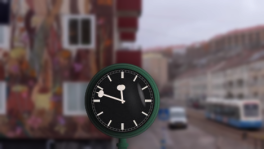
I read 11.48
